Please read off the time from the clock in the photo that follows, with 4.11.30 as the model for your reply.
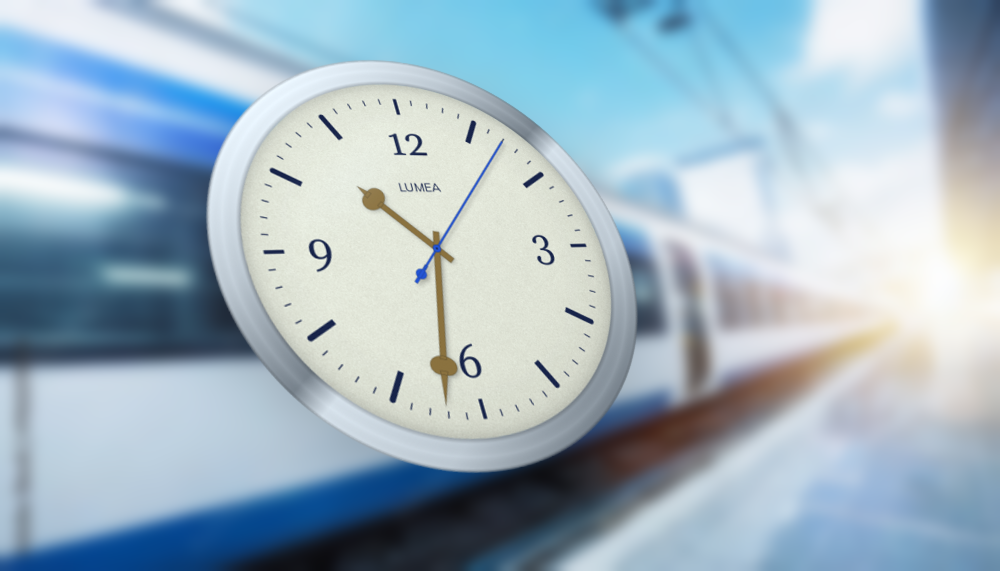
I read 10.32.07
